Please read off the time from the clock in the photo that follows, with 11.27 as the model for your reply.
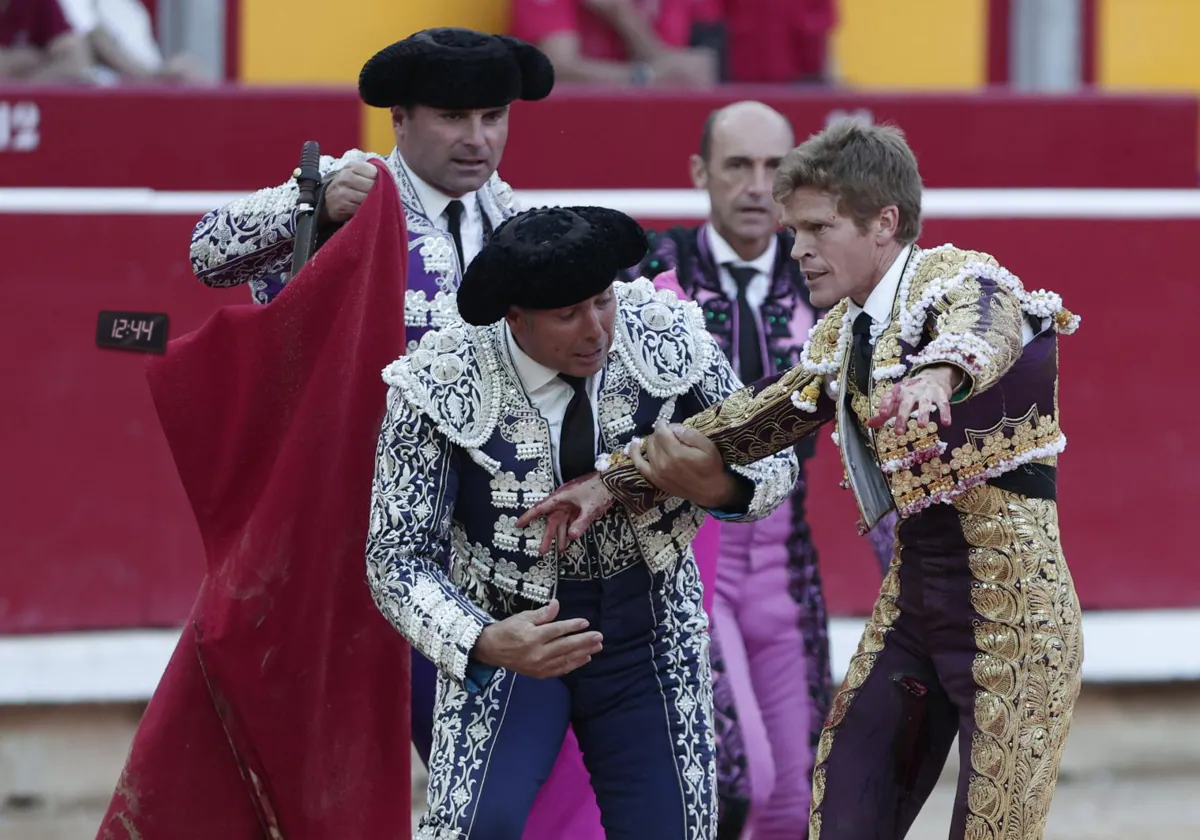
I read 12.44
